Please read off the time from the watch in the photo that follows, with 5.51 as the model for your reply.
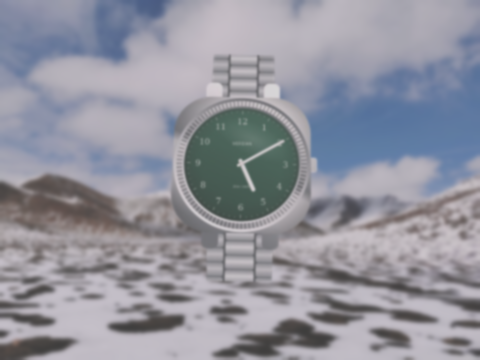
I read 5.10
